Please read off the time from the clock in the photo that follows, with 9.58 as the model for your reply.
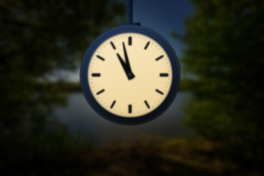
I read 10.58
